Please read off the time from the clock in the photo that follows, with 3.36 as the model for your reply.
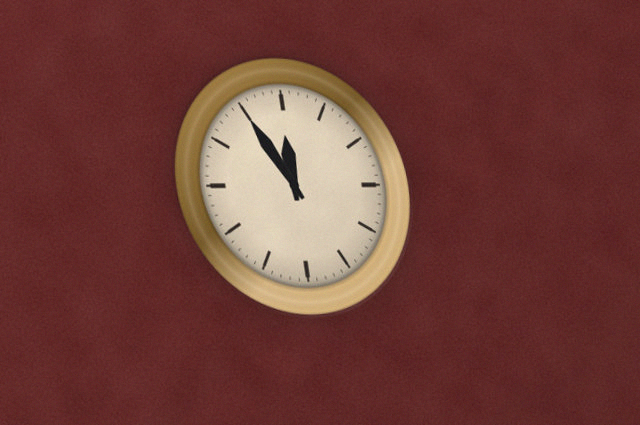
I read 11.55
